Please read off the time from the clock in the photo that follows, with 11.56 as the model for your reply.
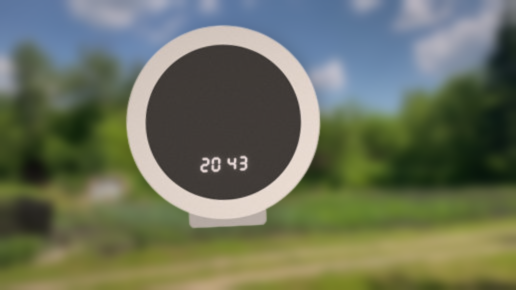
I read 20.43
